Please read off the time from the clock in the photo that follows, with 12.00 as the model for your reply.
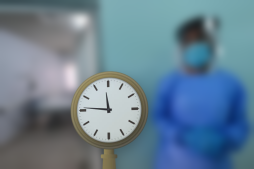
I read 11.46
